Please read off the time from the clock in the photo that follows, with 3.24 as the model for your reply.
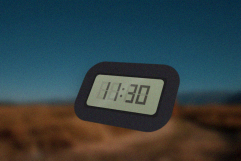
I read 11.30
